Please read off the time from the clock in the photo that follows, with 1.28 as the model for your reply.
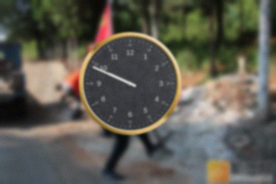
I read 9.49
